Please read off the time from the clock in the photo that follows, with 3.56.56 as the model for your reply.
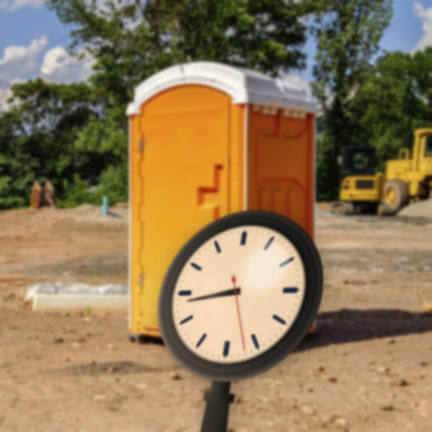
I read 8.43.27
